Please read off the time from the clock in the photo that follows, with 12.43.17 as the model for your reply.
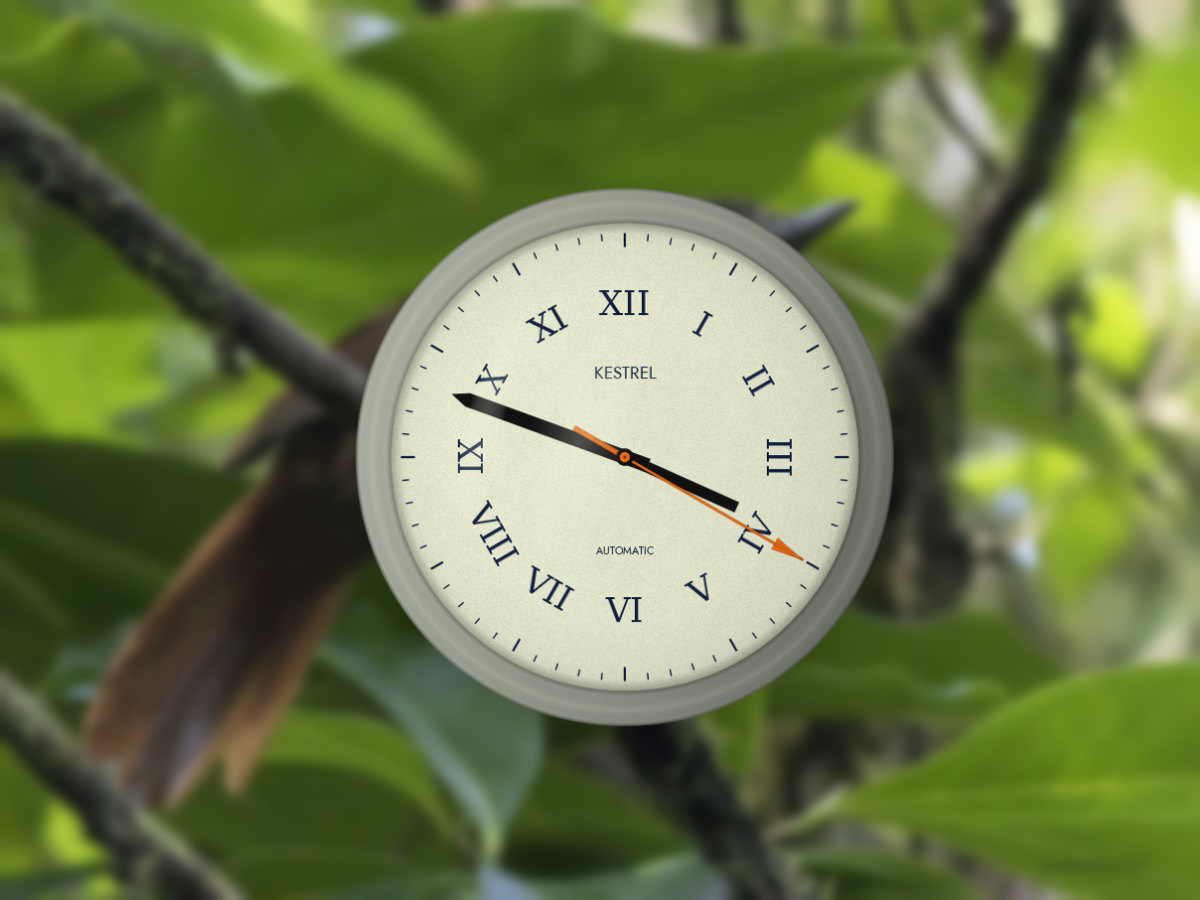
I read 3.48.20
